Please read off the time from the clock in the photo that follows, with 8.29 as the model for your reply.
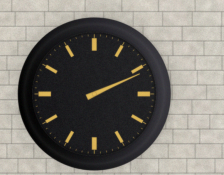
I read 2.11
